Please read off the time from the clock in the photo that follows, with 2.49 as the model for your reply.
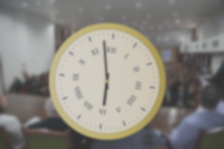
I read 5.58
